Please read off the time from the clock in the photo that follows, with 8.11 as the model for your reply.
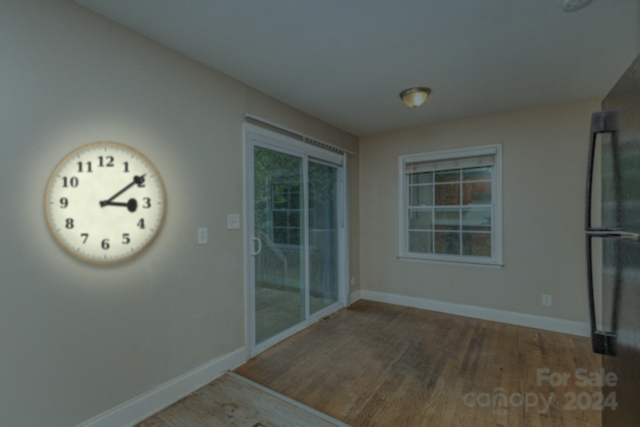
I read 3.09
